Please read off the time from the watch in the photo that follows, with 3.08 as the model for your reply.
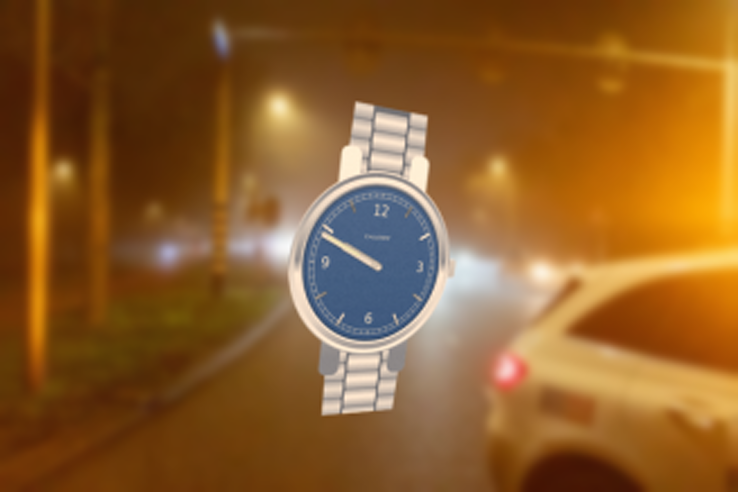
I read 9.49
